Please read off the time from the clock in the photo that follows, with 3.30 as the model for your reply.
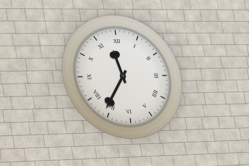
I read 11.36
